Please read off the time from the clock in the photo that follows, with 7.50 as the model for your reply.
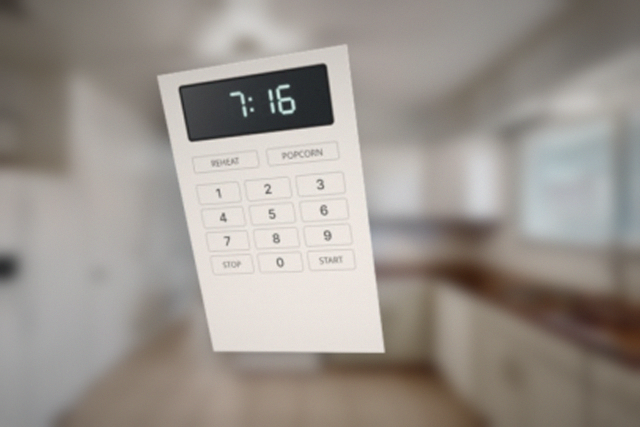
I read 7.16
